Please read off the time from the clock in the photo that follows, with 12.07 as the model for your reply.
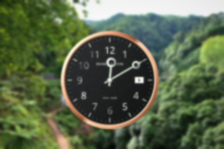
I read 12.10
